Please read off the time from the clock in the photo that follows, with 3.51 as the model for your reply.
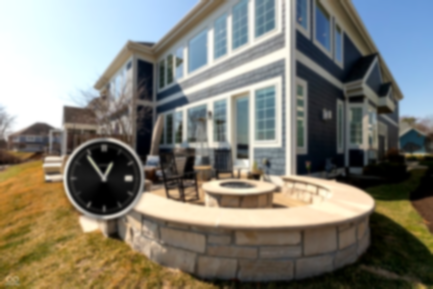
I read 12.54
